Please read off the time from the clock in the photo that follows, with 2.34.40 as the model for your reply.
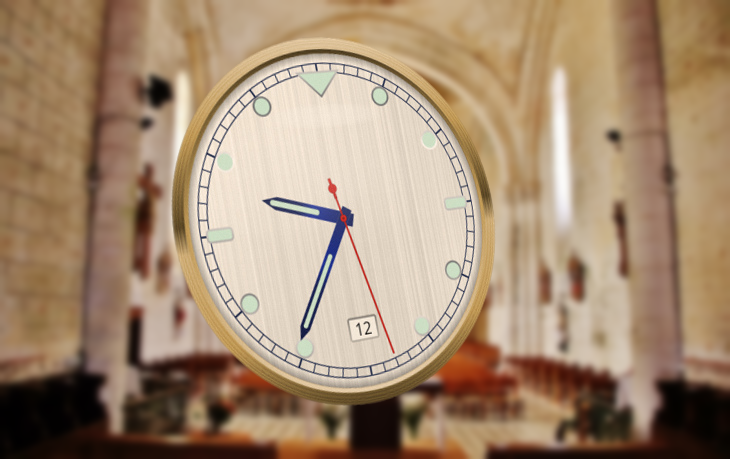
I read 9.35.28
